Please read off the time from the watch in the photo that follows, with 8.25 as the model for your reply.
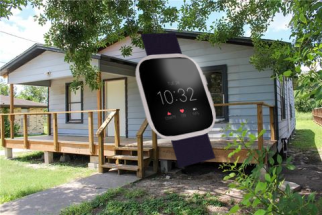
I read 10.32
